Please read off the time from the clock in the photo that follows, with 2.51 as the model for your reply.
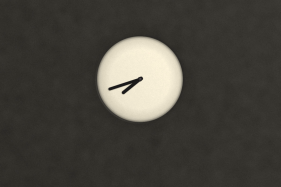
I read 7.42
